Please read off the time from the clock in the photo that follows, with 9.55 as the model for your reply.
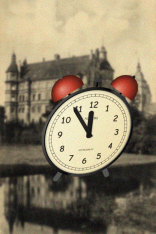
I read 11.54
